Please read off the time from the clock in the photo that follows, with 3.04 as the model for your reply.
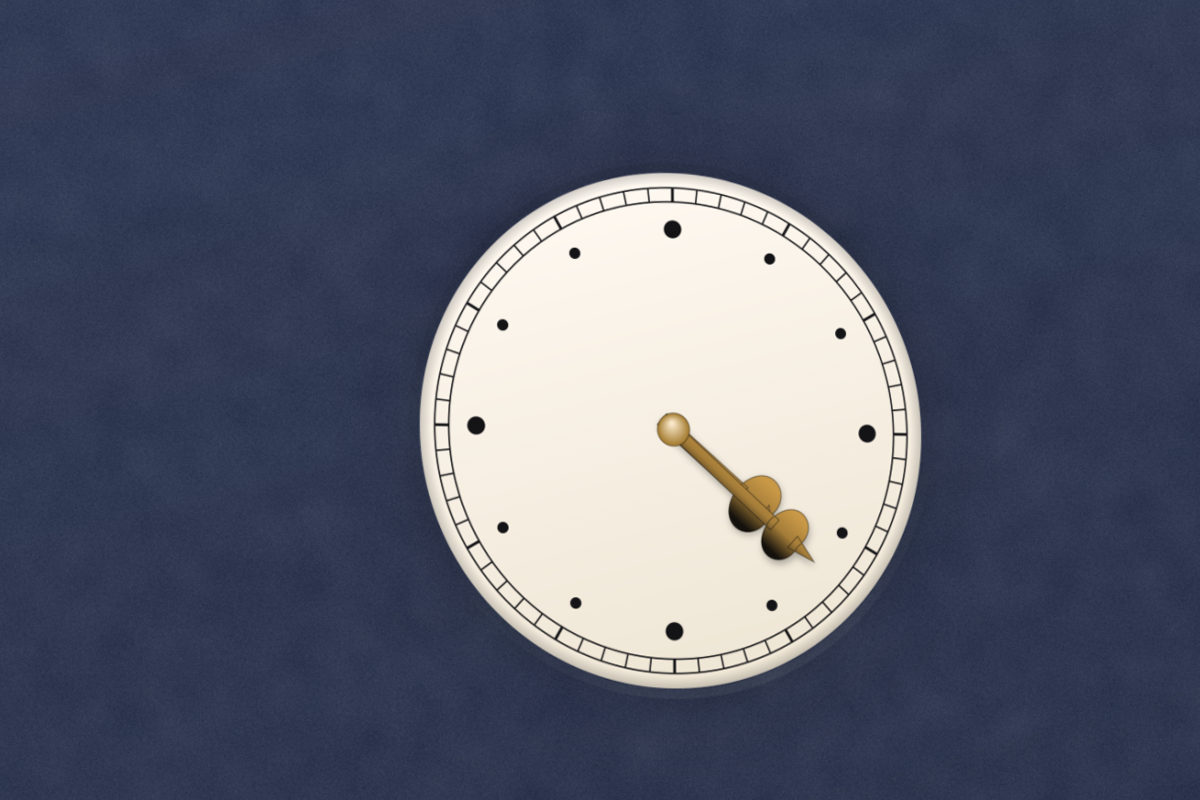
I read 4.22
